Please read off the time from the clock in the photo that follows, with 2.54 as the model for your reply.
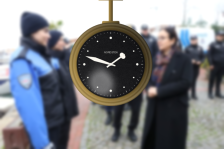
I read 1.48
